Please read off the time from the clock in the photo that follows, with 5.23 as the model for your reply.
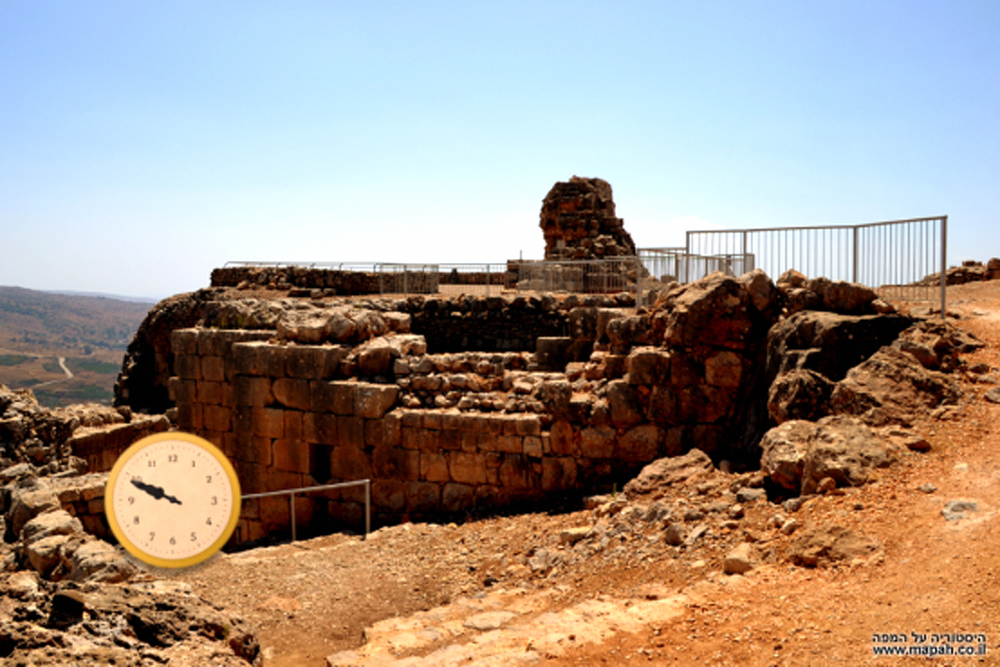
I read 9.49
